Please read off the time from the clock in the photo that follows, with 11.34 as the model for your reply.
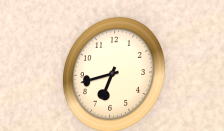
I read 6.43
